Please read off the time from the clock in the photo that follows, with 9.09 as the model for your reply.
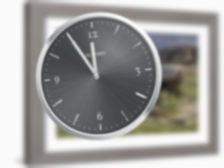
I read 11.55
